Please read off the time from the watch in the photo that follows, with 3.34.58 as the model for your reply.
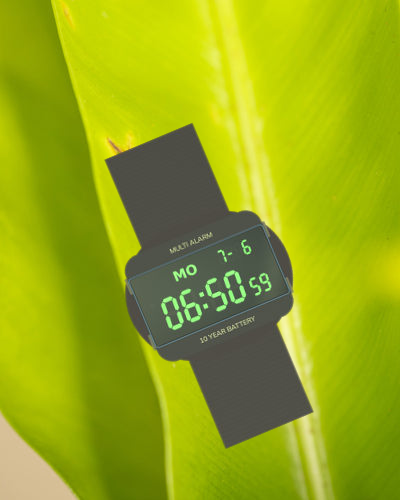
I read 6.50.59
